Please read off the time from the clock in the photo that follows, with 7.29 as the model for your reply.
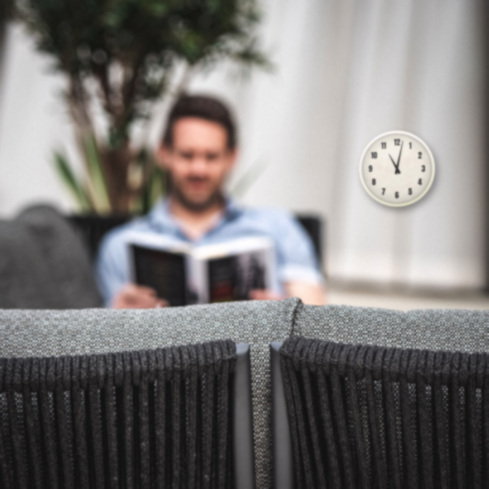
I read 11.02
